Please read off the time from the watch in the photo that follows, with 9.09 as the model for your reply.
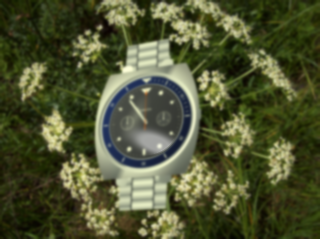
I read 10.54
